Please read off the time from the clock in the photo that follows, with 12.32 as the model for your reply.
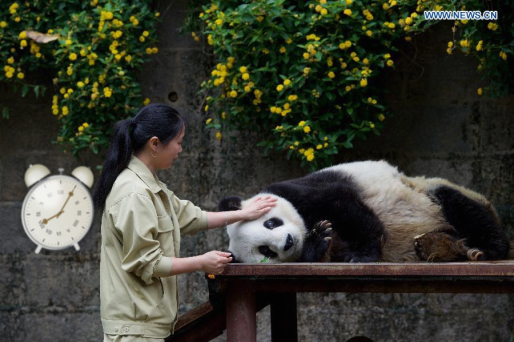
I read 8.05
